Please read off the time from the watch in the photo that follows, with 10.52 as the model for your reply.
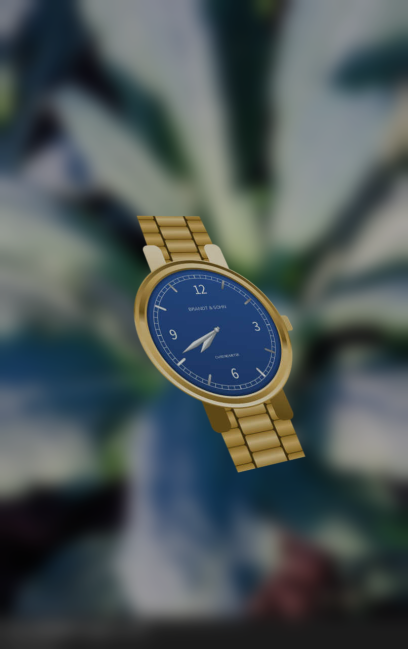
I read 7.41
